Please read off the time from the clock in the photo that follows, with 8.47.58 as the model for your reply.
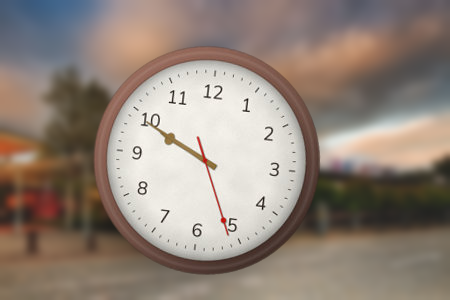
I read 9.49.26
